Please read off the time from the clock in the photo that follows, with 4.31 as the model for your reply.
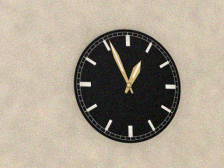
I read 12.56
